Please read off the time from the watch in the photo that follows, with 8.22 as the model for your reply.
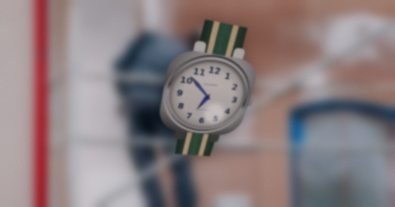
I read 6.52
